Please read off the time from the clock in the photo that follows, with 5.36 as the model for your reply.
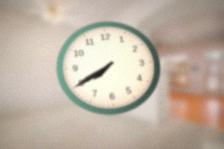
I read 7.40
